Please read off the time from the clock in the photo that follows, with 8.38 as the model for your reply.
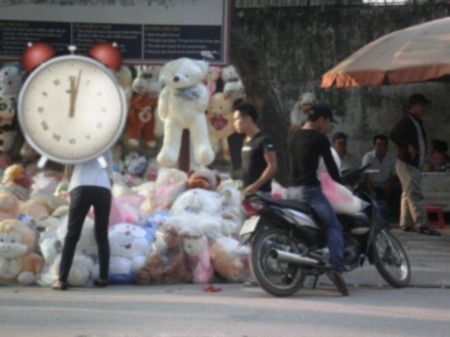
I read 12.02
